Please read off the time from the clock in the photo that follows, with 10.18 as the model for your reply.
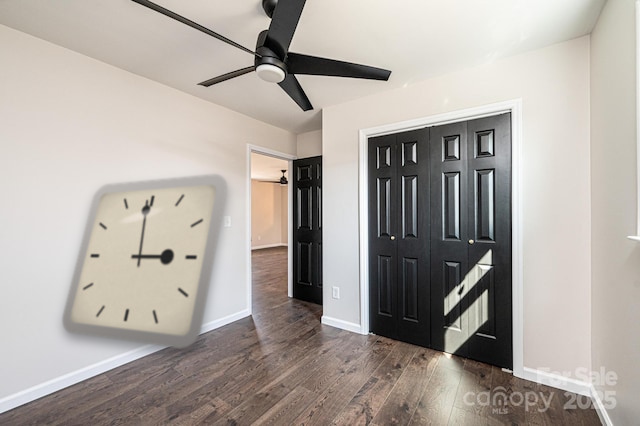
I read 2.59
